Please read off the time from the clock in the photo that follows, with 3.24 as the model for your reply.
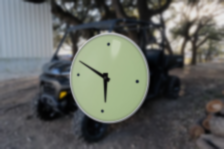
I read 5.49
